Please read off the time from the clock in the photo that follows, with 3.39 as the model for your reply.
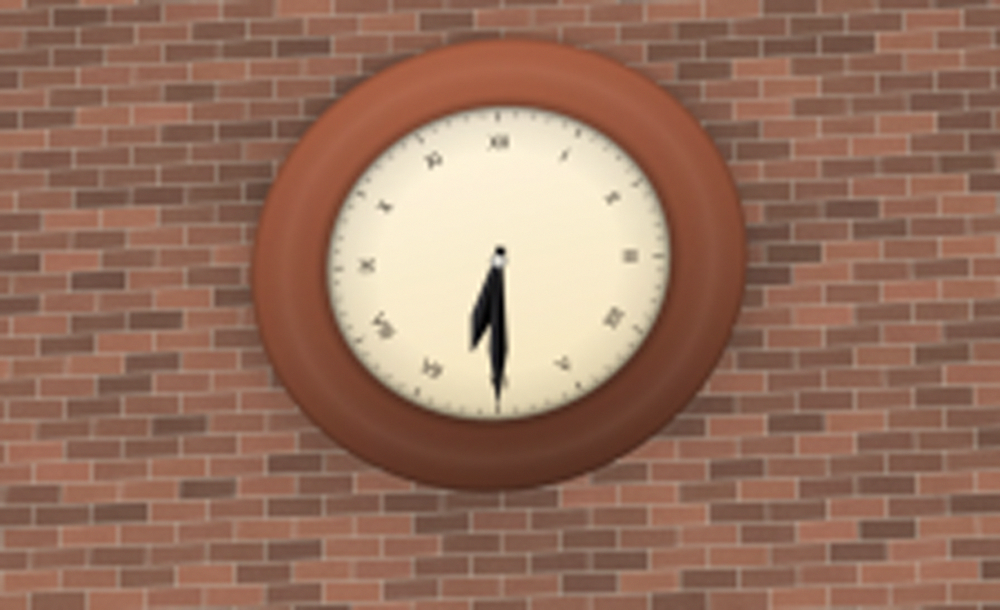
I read 6.30
